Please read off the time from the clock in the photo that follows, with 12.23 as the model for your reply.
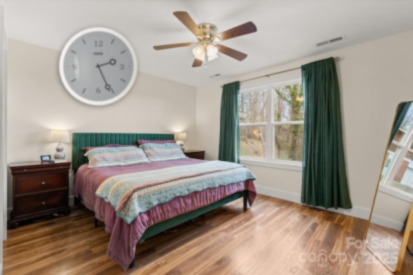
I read 2.26
